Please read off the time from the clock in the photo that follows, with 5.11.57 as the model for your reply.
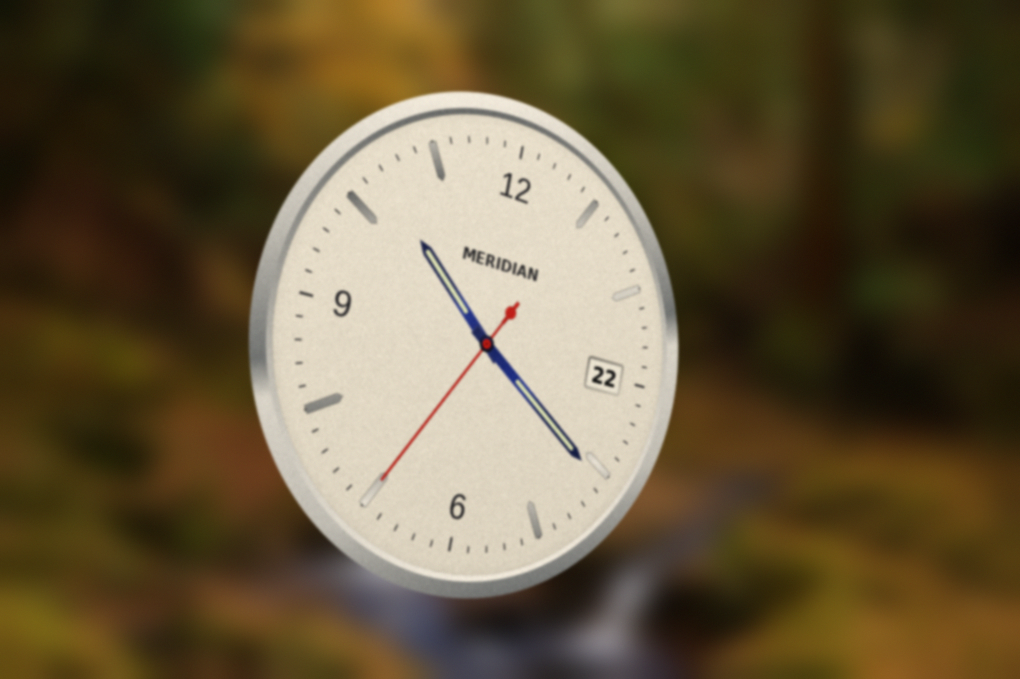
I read 10.20.35
